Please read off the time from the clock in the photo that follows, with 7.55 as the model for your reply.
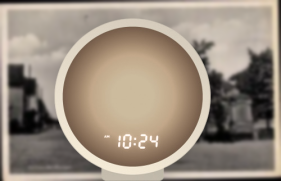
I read 10.24
